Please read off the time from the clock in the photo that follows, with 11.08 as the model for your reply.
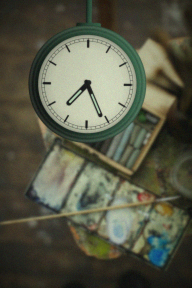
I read 7.26
